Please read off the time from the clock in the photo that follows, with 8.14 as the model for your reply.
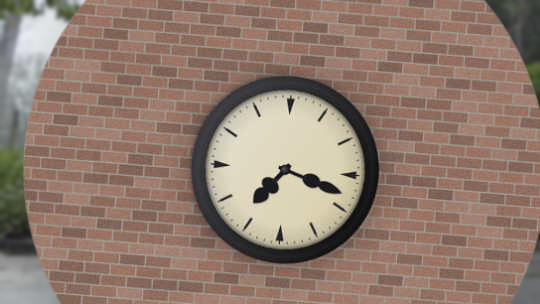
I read 7.18
